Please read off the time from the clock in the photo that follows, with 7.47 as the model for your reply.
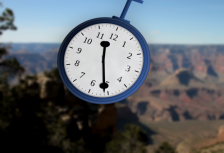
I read 11.26
